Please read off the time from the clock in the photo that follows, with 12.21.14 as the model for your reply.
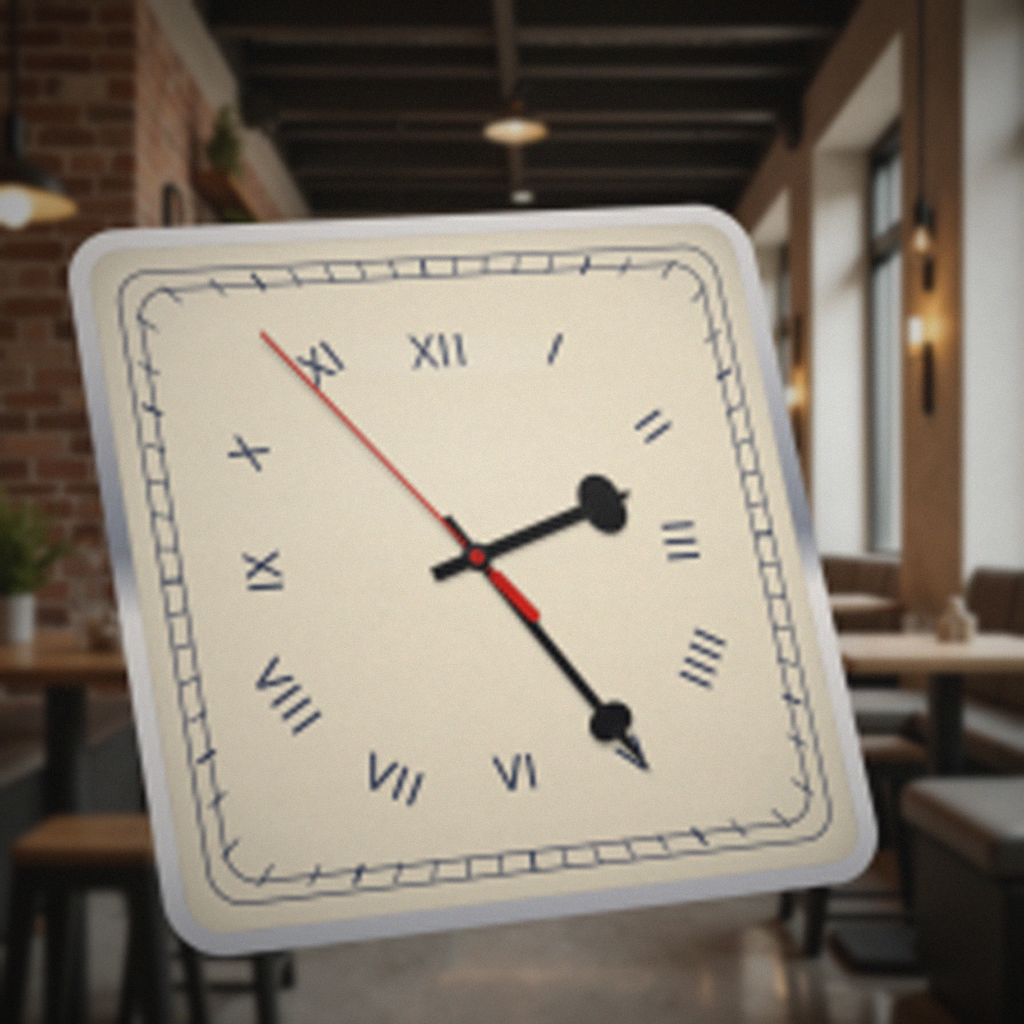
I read 2.24.54
